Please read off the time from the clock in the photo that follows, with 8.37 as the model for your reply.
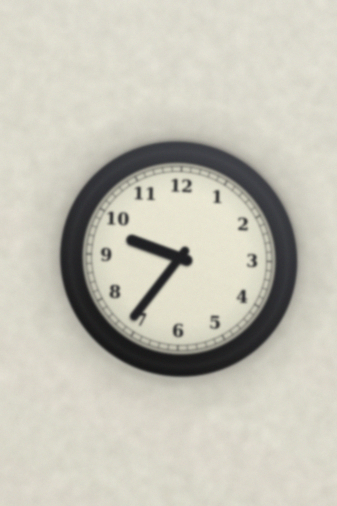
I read 9.36
